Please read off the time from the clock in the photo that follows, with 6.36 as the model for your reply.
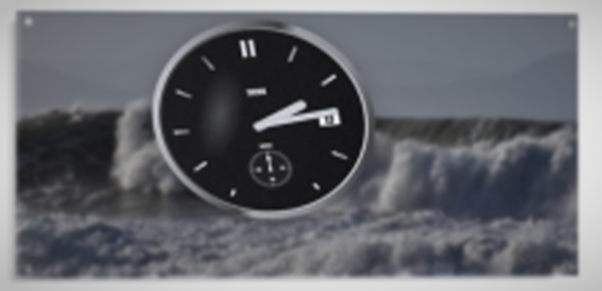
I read 2.14
